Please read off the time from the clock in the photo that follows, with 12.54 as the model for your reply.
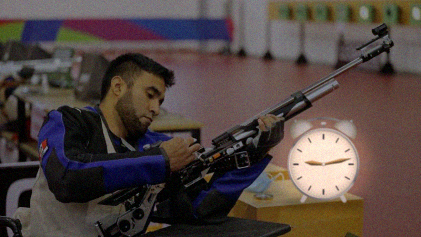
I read 9.13
